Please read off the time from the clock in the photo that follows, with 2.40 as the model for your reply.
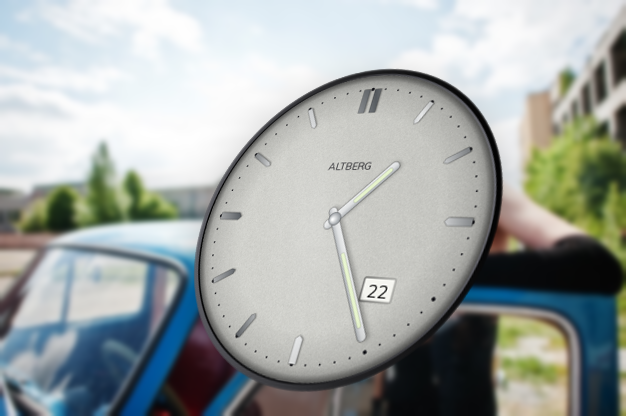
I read 1.25
